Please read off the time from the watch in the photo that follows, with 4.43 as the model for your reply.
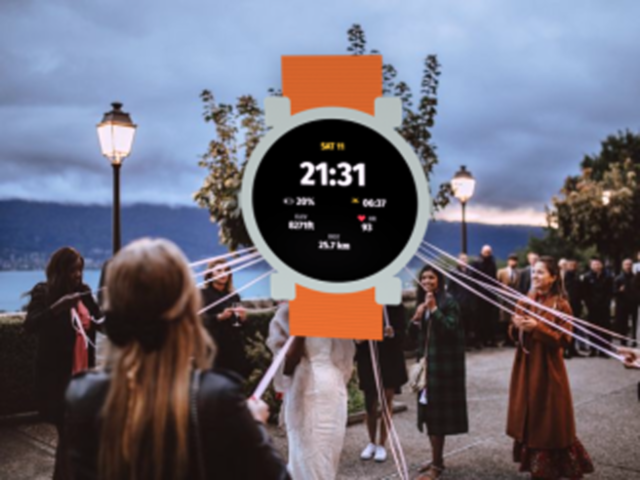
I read 21.31
